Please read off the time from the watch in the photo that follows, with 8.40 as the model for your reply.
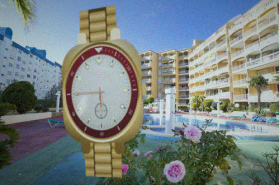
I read 5.45
